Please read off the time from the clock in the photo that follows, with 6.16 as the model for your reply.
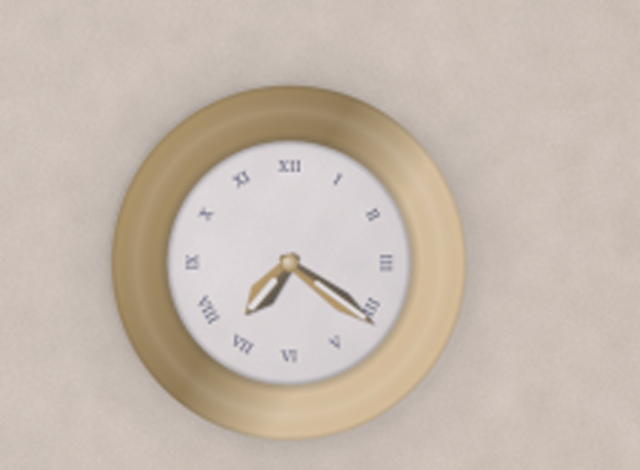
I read 7.21
